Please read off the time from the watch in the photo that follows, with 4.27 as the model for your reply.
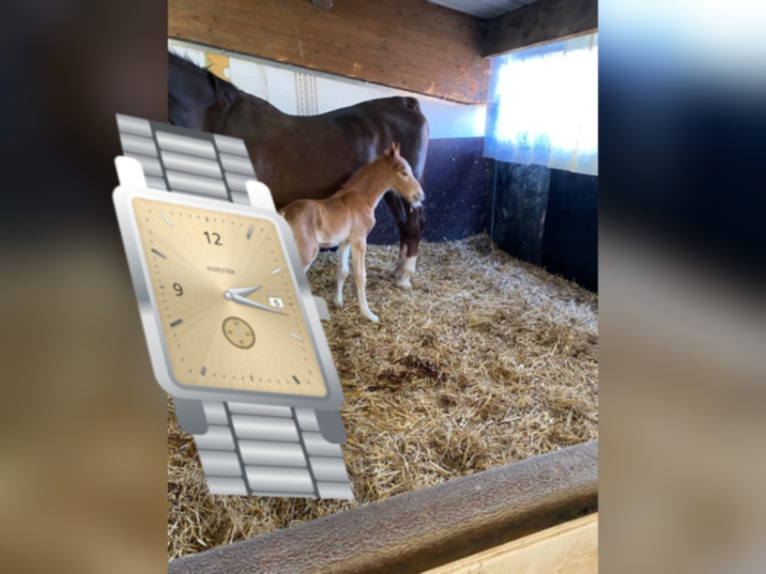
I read 2.17
